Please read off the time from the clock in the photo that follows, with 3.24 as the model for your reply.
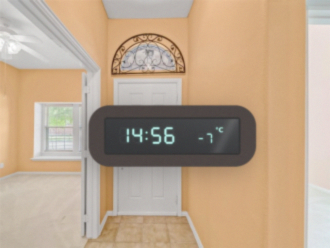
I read 14.56
